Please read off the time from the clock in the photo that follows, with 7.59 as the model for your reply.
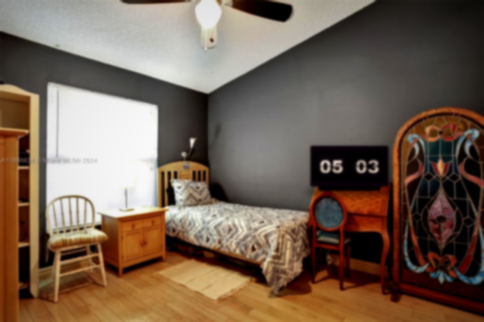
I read 5.03
